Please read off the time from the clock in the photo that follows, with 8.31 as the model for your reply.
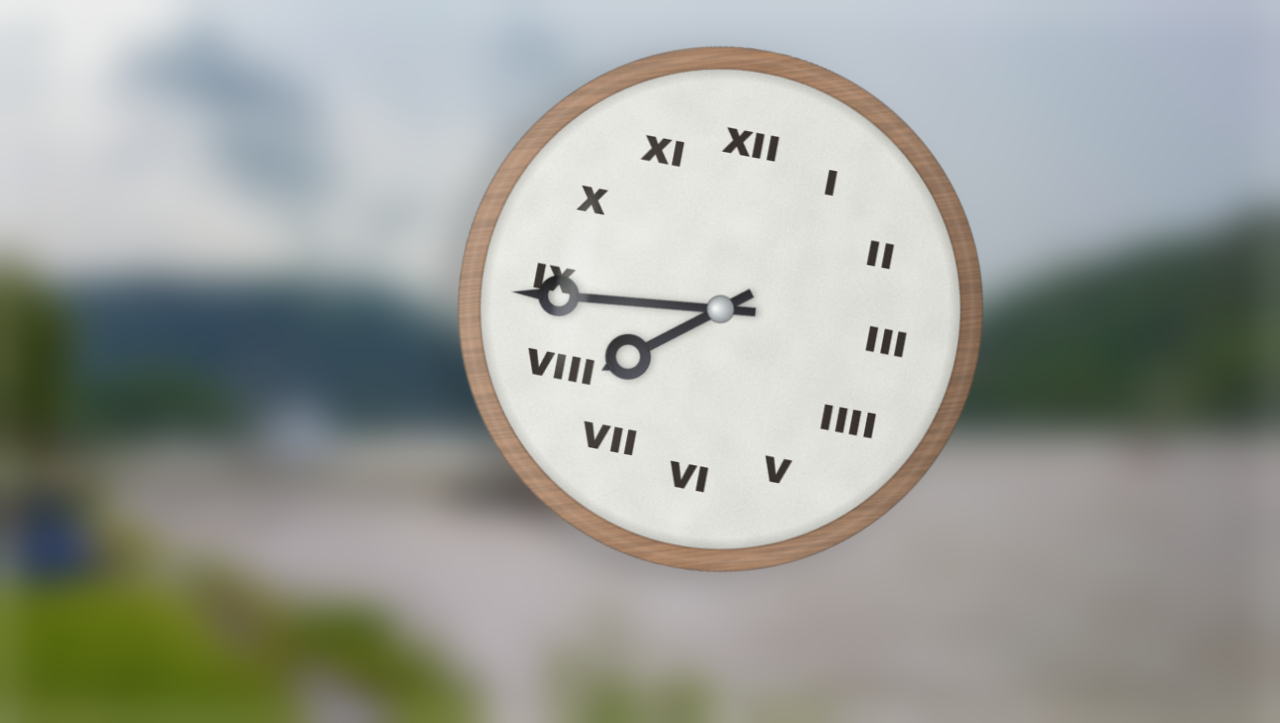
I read 7.44
